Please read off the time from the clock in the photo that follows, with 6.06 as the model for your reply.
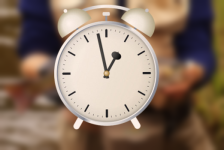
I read 12.58
